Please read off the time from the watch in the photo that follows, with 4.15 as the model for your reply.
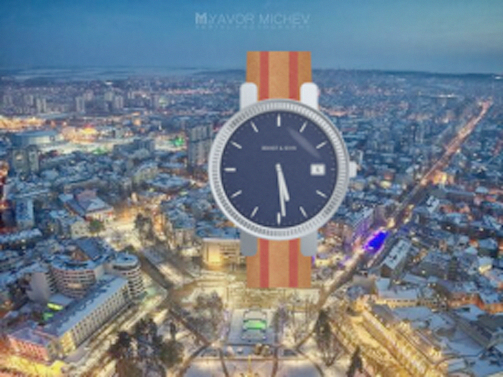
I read 5.29
